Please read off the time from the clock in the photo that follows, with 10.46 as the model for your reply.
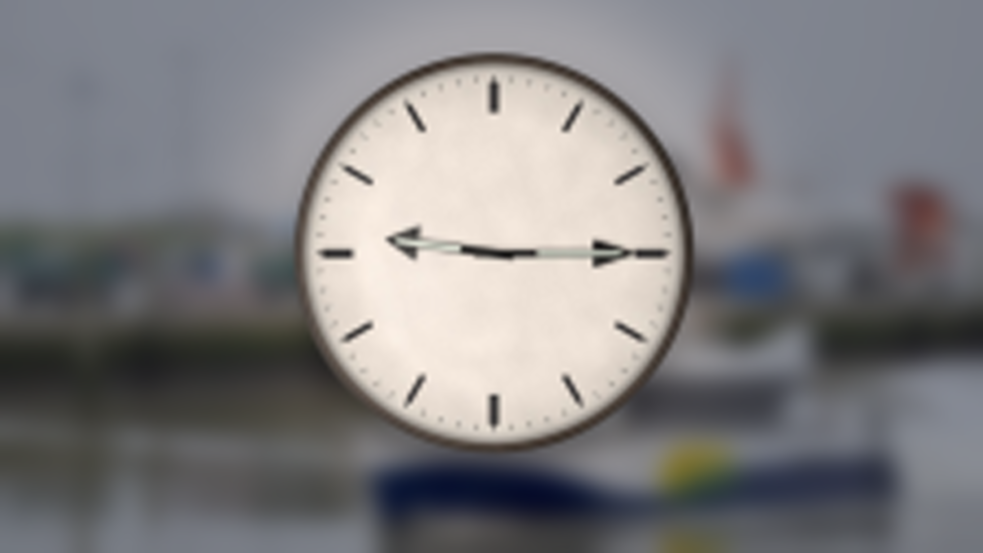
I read 9.15
